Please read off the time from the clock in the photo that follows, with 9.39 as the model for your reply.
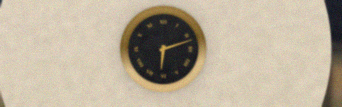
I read 6.12
